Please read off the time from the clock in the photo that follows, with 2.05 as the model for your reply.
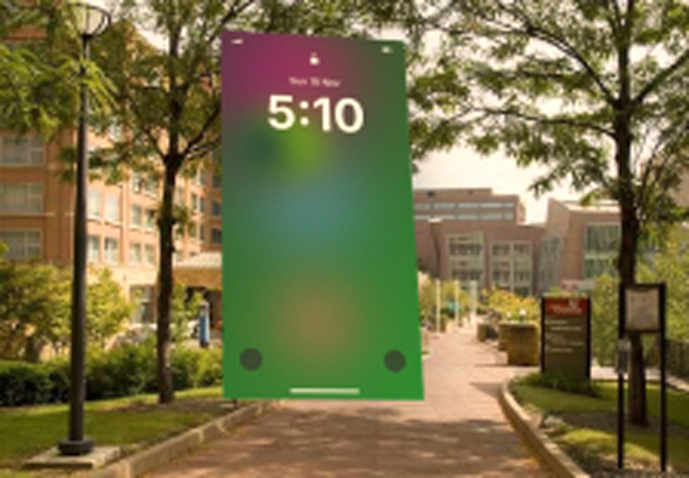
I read 5.10
